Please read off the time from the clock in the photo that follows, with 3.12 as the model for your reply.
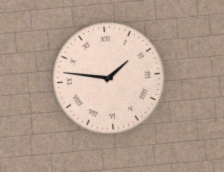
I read 1.47
